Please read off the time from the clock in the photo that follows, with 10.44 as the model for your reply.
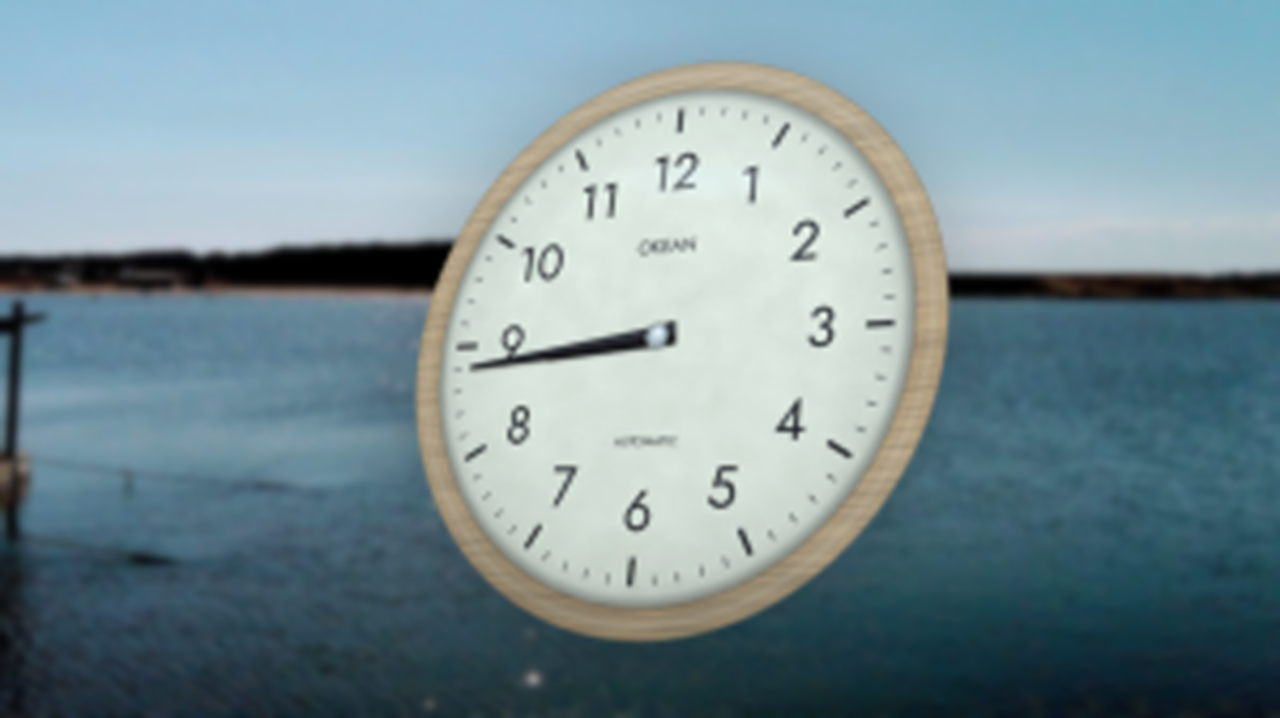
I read 8.44
